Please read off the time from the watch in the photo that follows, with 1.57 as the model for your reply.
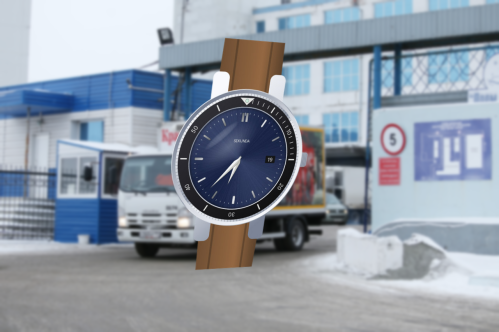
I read 6.37
